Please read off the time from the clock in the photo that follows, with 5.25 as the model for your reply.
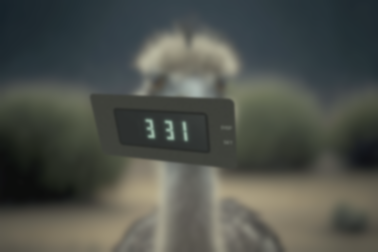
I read 3.31
